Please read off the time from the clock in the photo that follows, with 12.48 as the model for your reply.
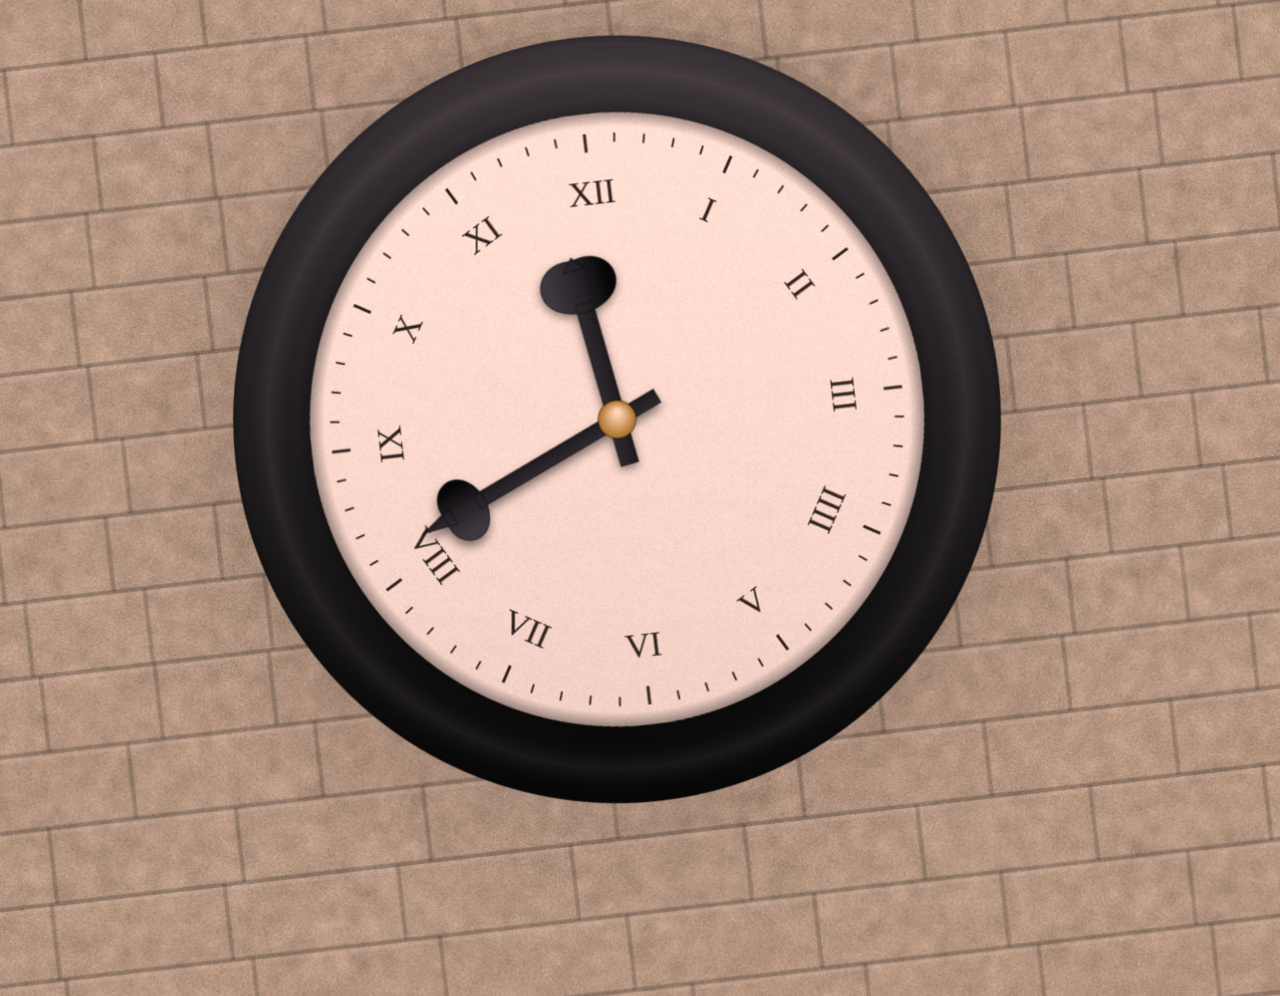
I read 11.41
